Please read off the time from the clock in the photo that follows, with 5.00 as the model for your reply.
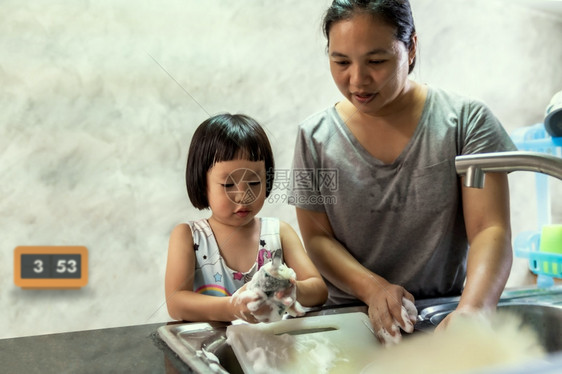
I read 3.53
